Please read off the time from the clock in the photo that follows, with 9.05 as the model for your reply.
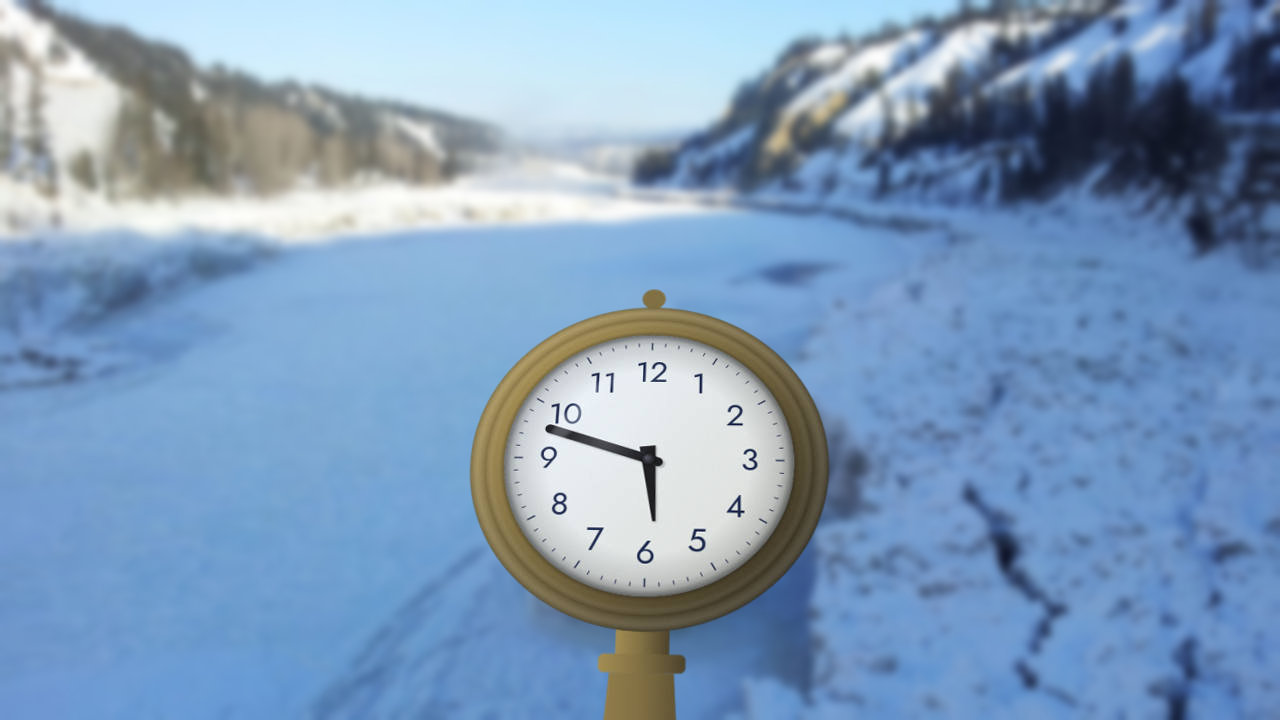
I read 5.48
